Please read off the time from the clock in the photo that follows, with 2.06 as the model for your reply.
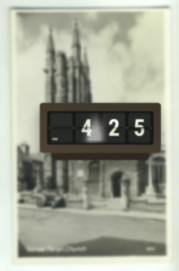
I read 4.25
